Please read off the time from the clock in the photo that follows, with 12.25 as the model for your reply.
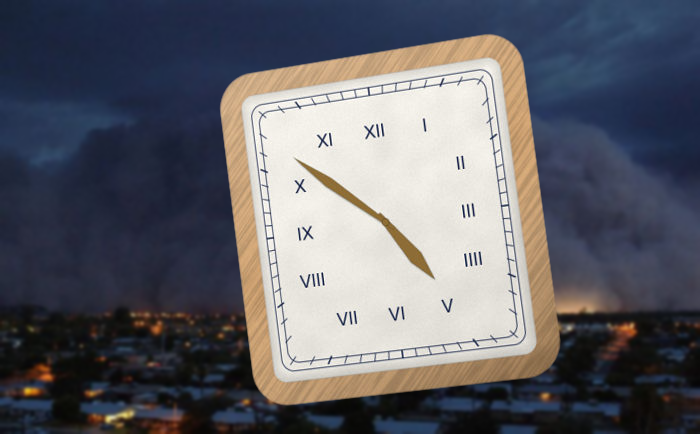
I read 4.52
